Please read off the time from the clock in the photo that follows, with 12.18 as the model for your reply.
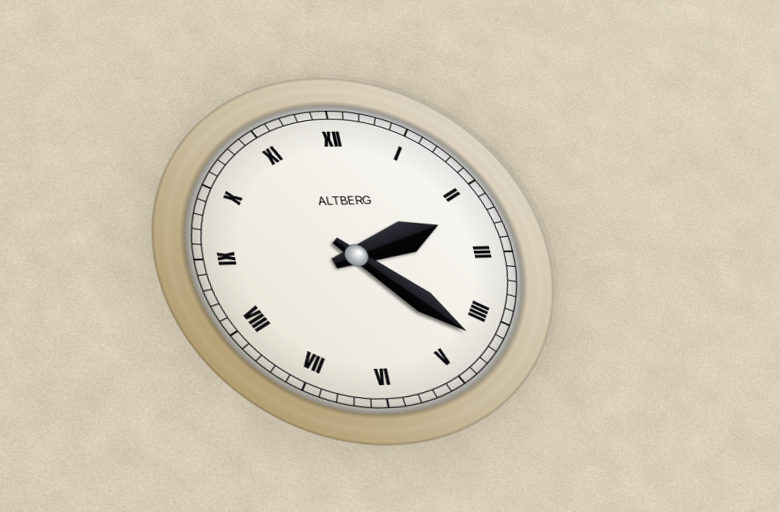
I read 2.22
